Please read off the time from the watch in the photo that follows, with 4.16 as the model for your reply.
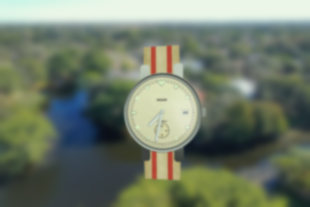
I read 7.32
